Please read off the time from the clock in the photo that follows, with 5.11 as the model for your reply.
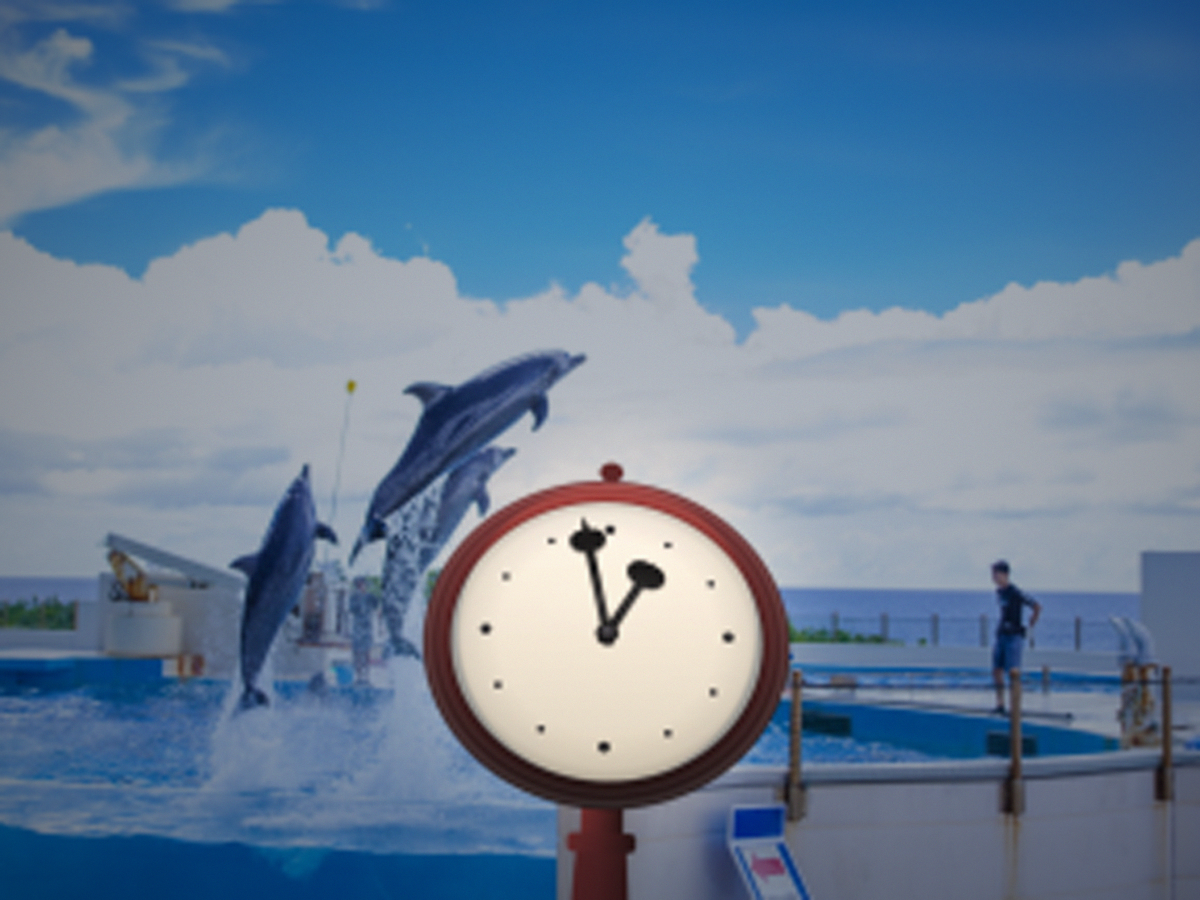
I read 12.58
